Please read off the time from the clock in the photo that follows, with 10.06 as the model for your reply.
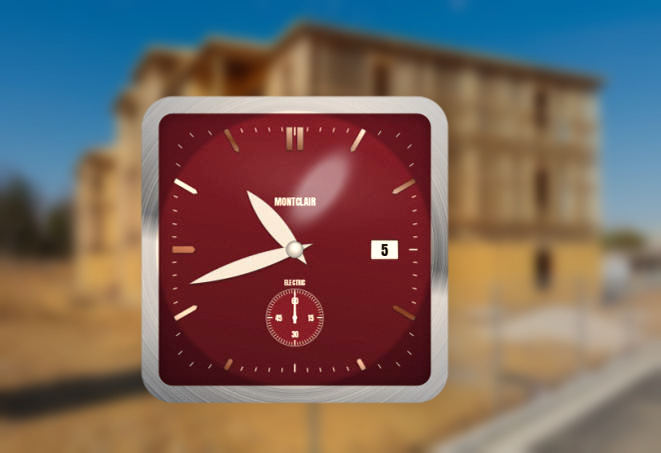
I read 10.42
